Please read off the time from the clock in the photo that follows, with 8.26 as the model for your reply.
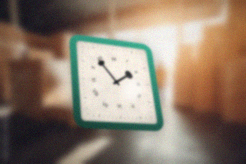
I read 1.54
